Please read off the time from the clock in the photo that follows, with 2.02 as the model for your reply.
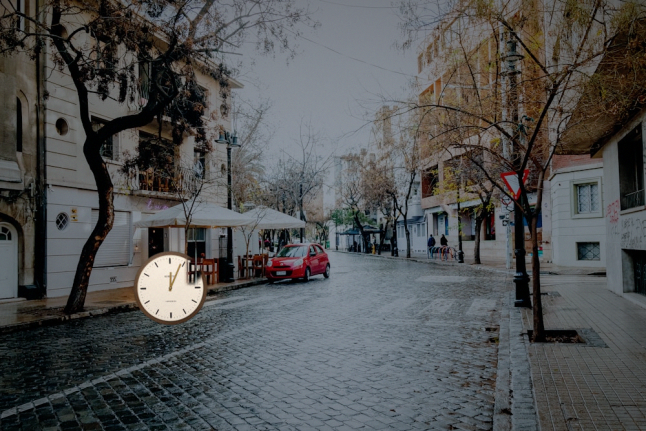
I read 12.04
